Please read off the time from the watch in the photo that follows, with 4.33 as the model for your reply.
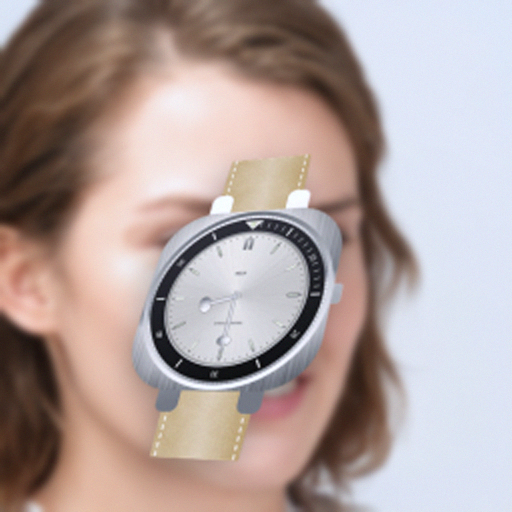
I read 8.30
